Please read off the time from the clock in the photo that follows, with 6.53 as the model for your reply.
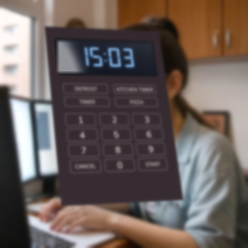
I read 15.03
